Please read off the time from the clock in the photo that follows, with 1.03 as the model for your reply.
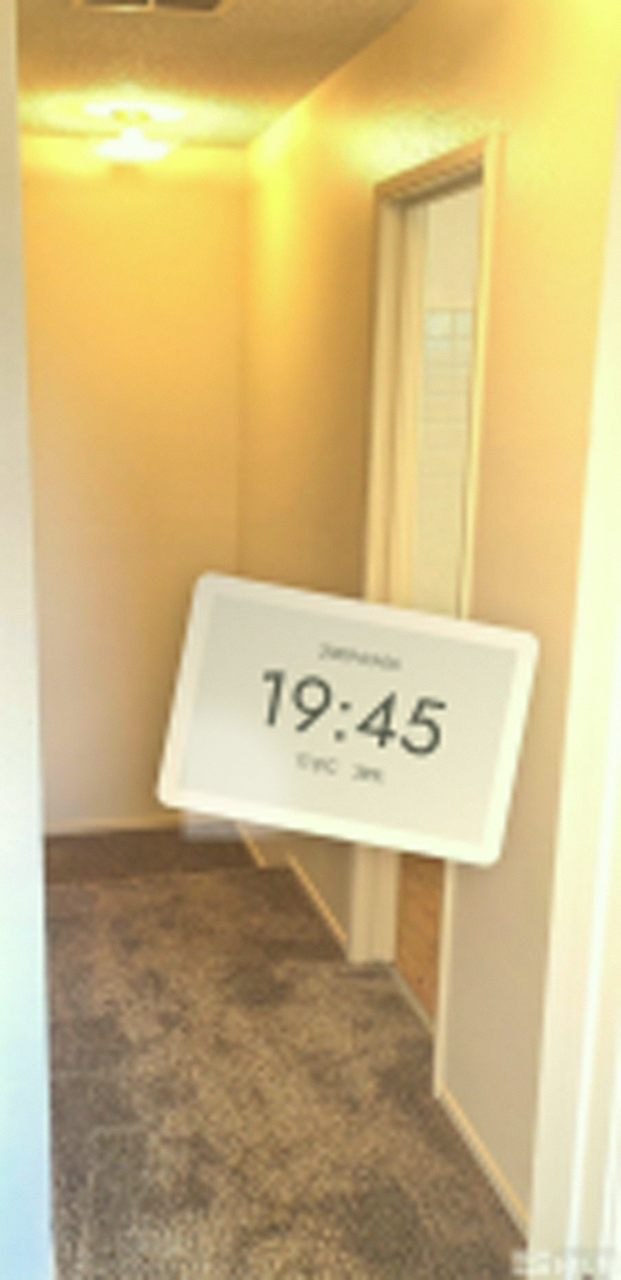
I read 19.45
